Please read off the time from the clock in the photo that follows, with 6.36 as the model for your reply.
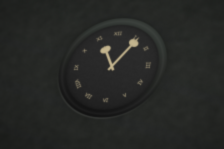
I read 11.06
